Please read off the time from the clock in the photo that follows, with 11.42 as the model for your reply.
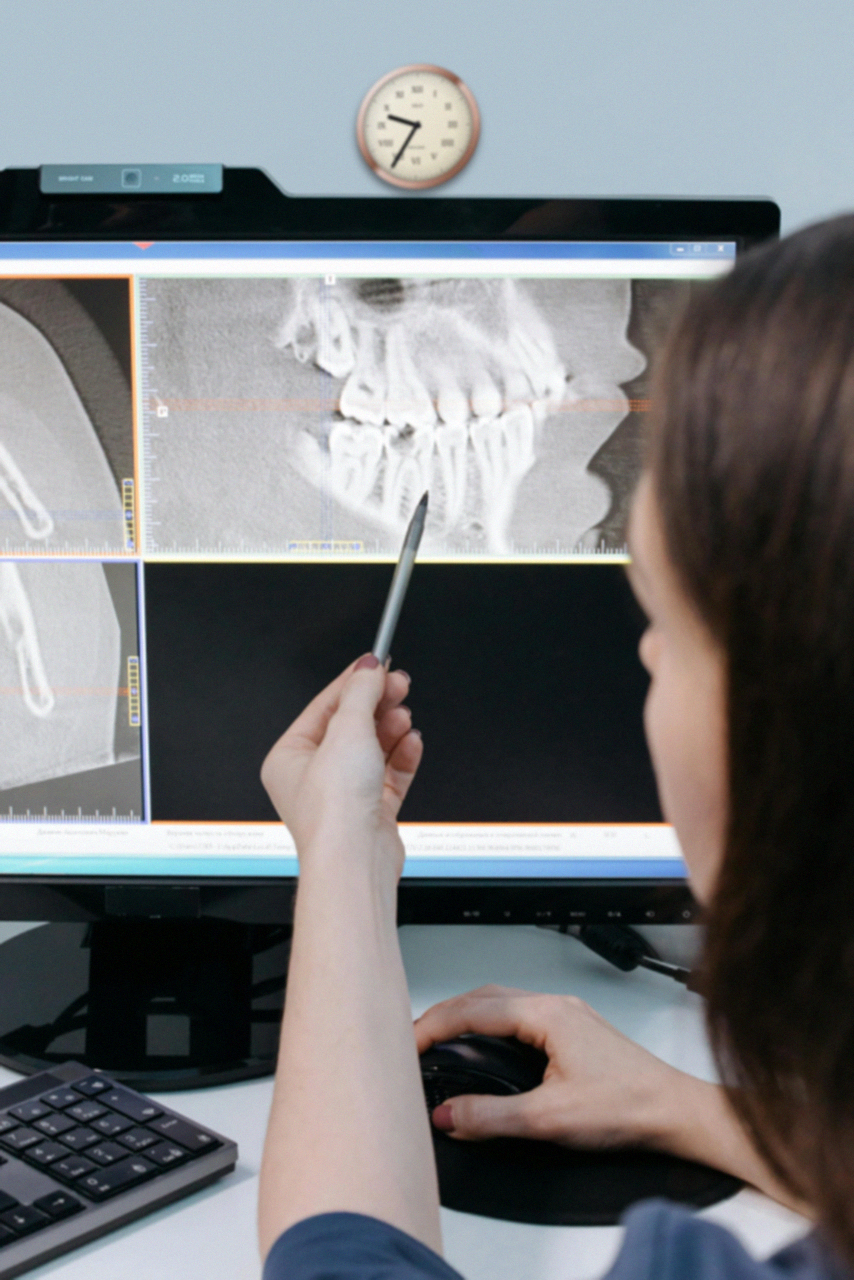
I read 9.35
